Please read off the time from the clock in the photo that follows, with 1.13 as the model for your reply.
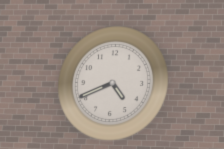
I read 4.41
